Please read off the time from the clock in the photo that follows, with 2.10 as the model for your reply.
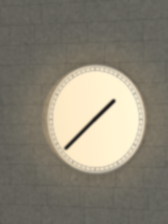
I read 1.38
